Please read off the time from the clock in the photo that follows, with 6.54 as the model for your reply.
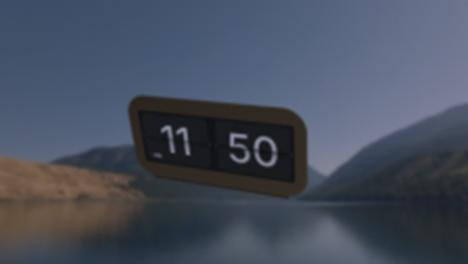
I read 11.50
